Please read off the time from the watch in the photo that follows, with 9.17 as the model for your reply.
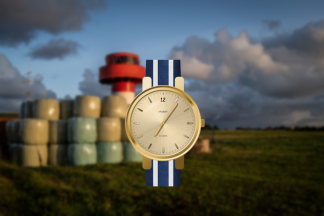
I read 7.06
